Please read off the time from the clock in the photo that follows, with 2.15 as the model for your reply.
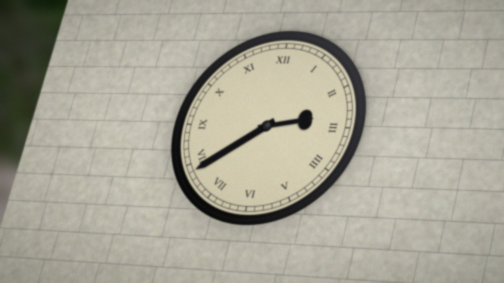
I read 2.39
